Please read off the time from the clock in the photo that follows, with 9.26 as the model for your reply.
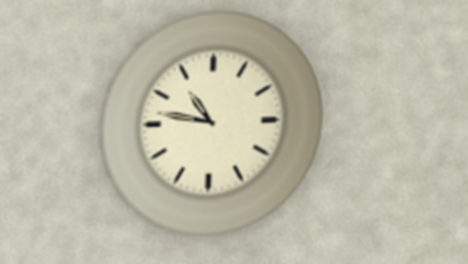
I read 10.47
